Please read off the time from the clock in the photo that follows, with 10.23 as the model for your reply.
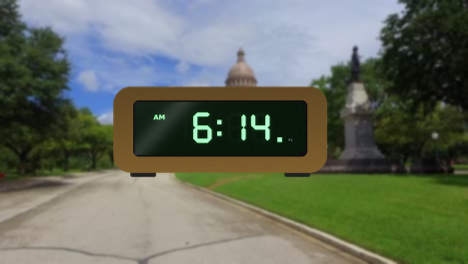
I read 6.14
